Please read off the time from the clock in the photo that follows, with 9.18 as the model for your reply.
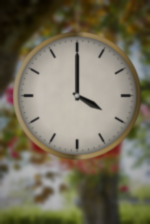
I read 4.00
